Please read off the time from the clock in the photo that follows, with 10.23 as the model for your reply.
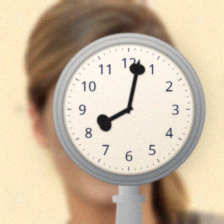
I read 8.02
